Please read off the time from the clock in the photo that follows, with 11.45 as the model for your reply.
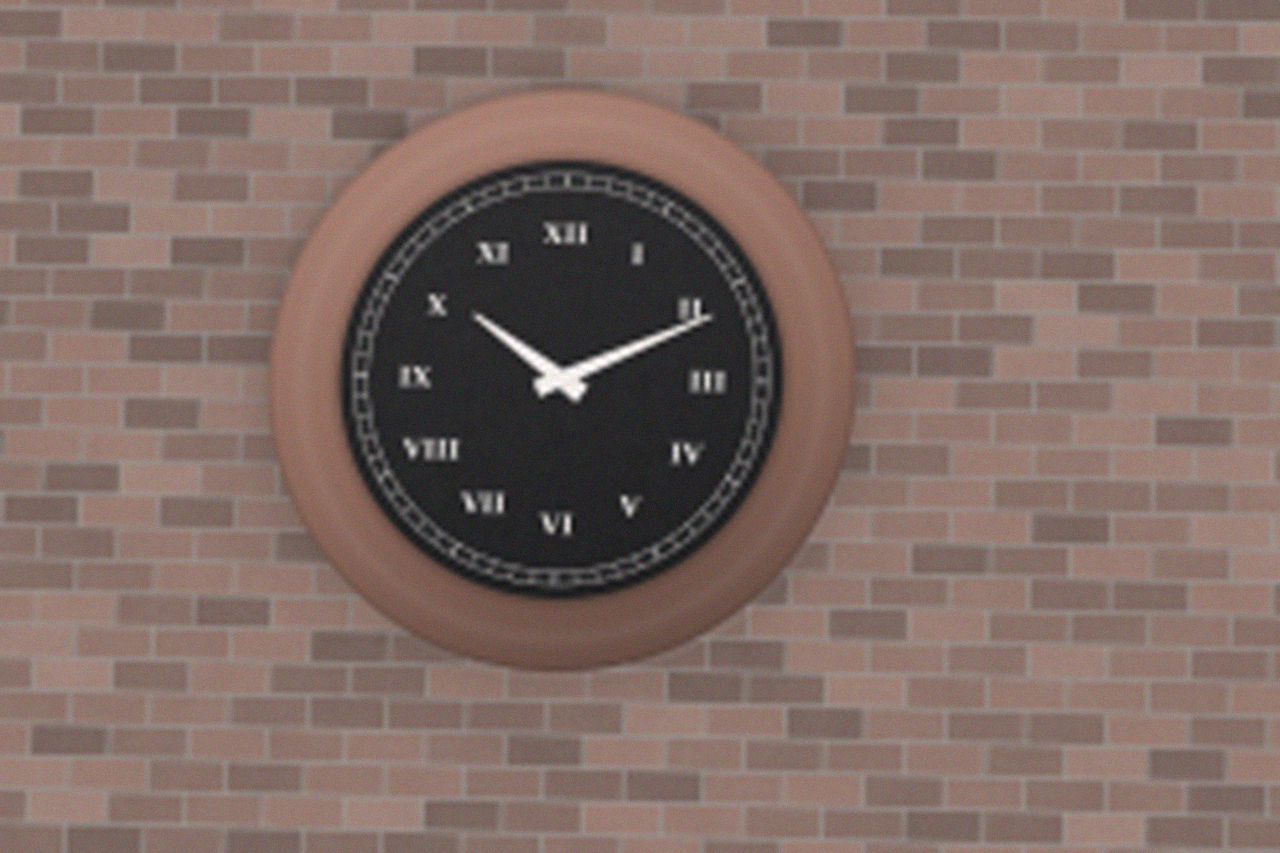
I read 10.11
